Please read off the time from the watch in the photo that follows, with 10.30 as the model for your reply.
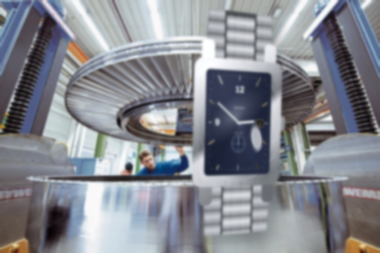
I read 2.51
